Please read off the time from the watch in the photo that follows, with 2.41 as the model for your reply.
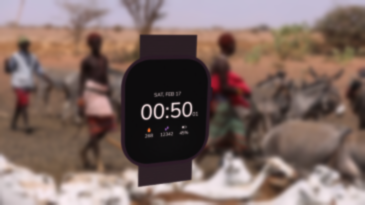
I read 0.50
